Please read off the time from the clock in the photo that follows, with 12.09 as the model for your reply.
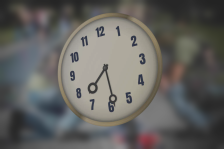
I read 7.29
